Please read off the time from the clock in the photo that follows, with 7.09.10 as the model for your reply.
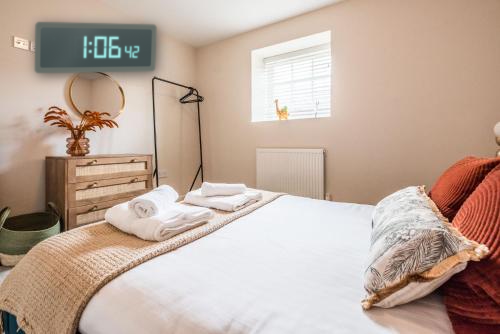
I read 1.06.42
